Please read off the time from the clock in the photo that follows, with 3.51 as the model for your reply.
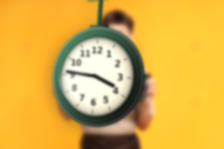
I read 3.46
